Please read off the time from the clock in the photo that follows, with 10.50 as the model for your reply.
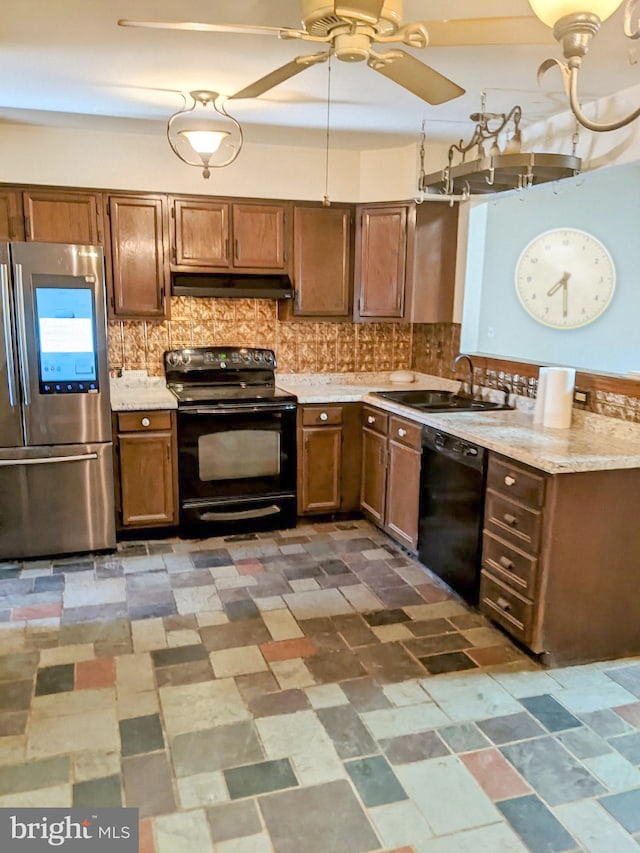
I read 7.30
